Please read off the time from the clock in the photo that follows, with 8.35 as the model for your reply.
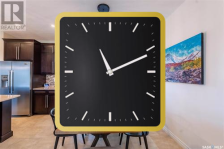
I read 11.11
